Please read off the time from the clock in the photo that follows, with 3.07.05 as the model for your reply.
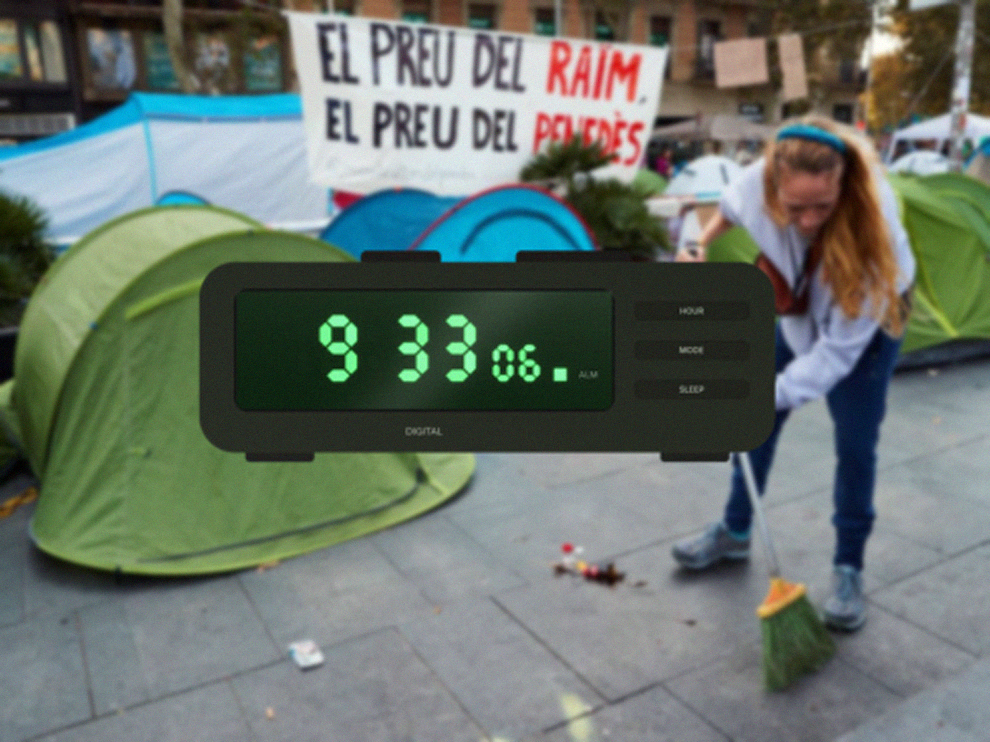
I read 9.33.06
